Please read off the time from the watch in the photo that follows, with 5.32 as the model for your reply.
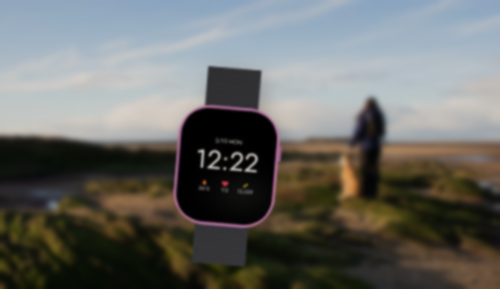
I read 12.22
